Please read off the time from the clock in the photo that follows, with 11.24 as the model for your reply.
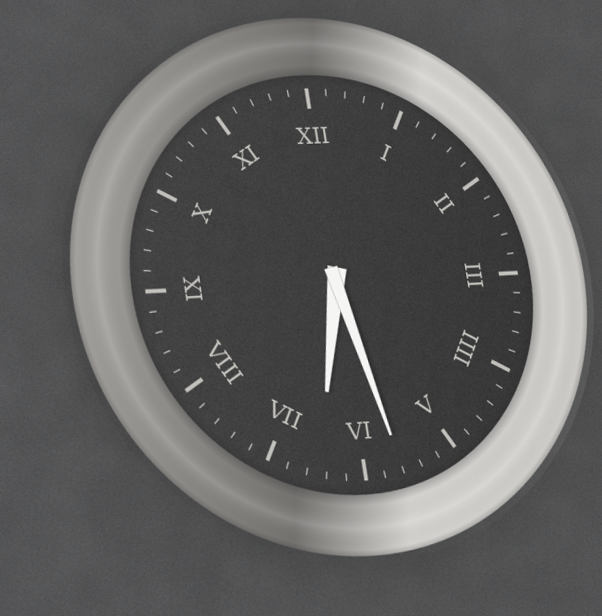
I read 6.28
